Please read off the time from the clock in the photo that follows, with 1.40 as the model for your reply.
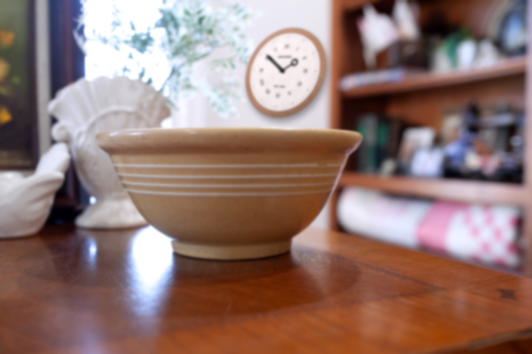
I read 1.51
